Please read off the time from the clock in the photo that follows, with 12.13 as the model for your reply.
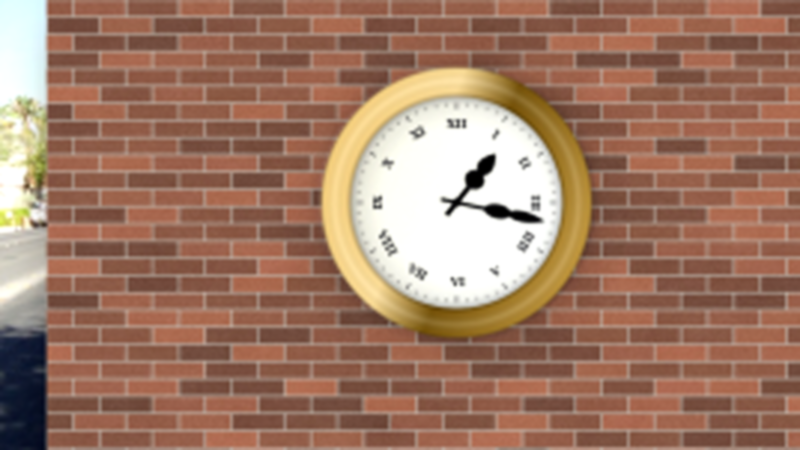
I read 1.17
